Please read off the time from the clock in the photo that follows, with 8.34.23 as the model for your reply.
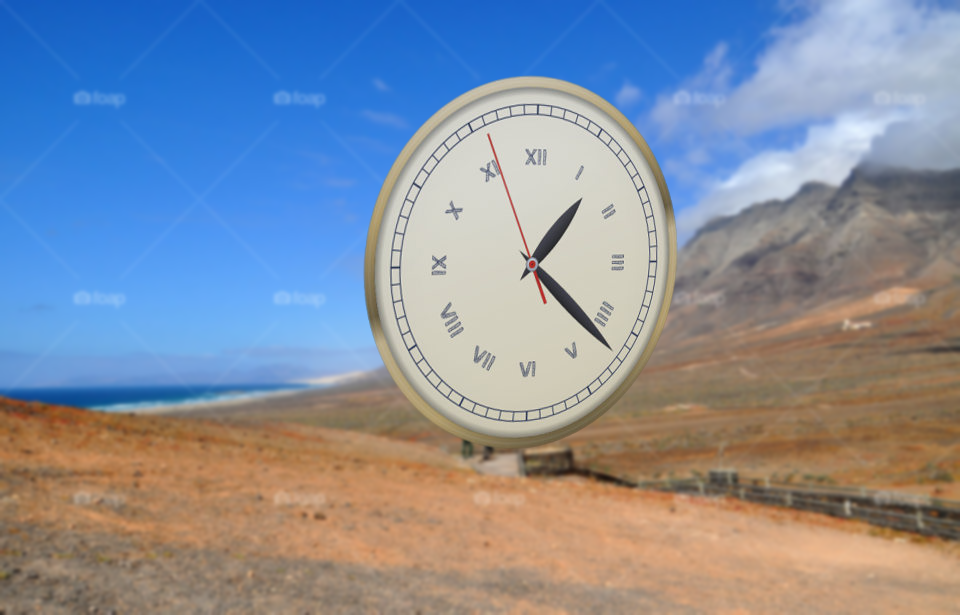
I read 1.21.56
